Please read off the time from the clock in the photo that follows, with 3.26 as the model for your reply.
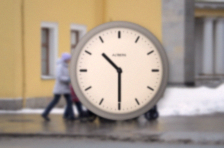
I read 10.30
